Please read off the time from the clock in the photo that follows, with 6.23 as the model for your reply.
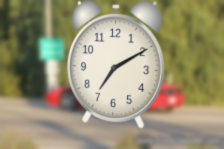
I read 7.10
